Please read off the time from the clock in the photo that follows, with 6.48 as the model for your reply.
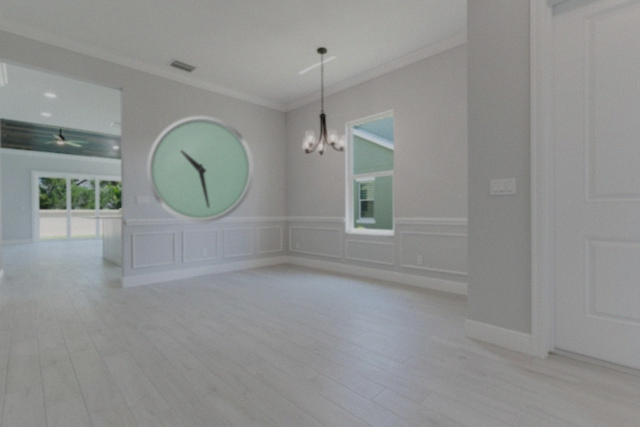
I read 10.28
